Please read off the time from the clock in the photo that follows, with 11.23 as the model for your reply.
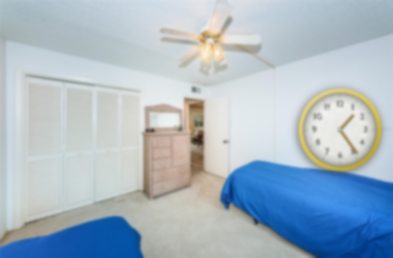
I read 1.24
